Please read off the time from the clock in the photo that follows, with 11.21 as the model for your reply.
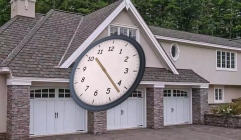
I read 10.22
